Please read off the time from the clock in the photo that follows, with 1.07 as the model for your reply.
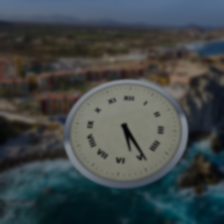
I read 5.24
